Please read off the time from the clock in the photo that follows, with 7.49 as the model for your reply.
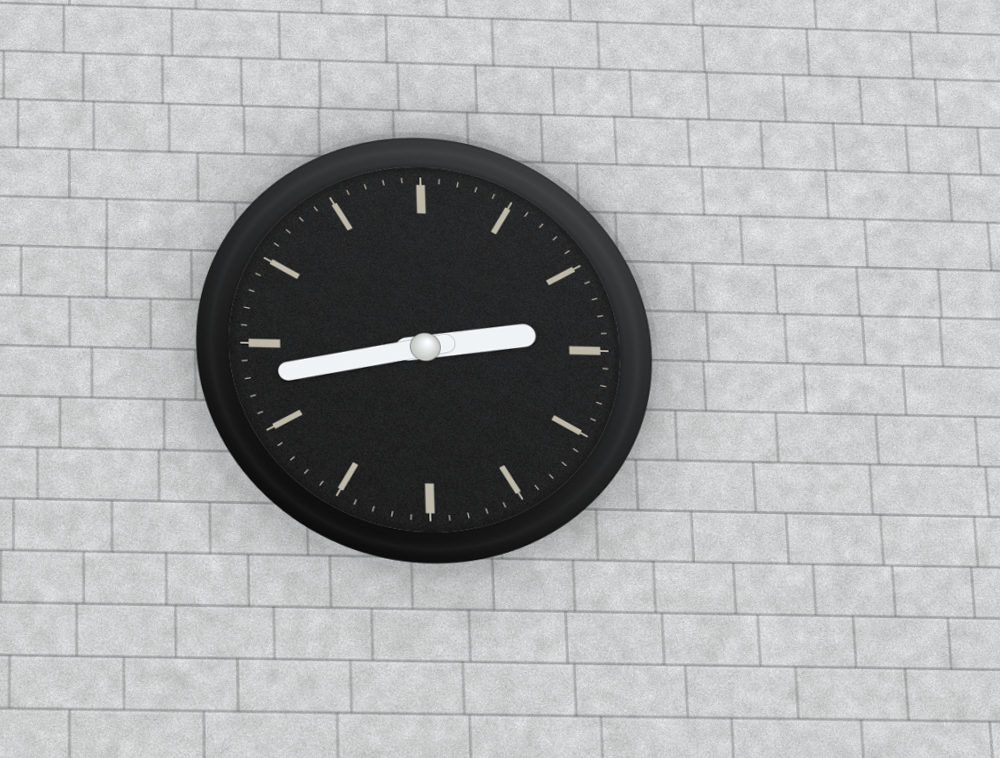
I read 2.43
